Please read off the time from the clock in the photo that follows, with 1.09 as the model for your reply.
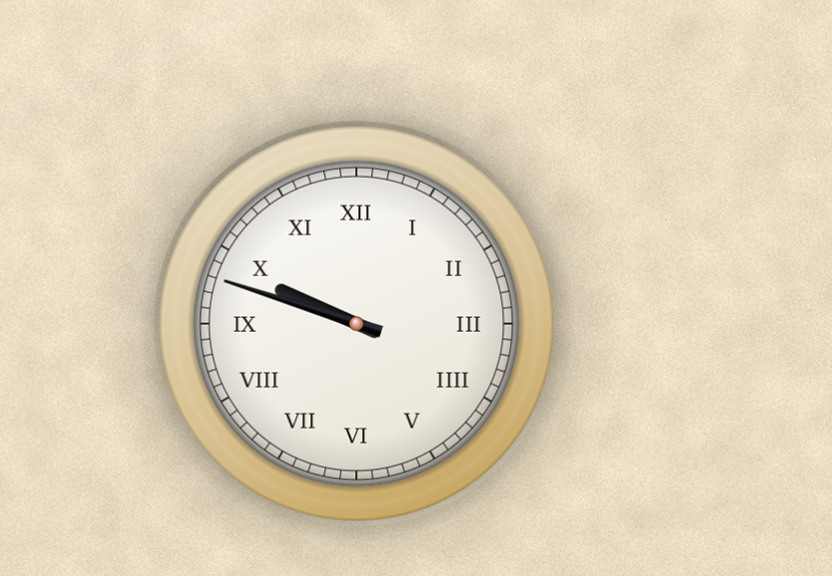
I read 9.48
